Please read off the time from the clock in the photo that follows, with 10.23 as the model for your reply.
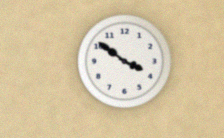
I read 3.51
